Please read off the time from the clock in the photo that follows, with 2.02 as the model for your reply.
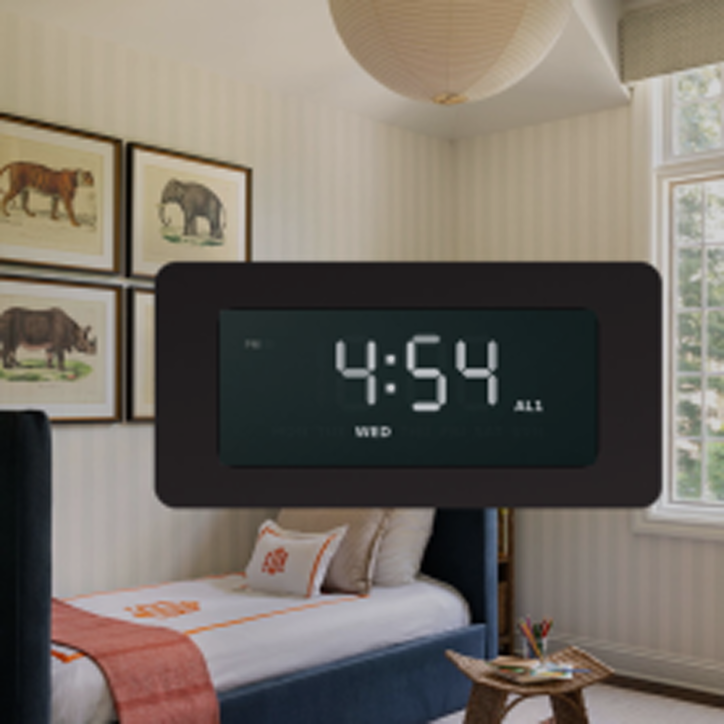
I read 4.54
